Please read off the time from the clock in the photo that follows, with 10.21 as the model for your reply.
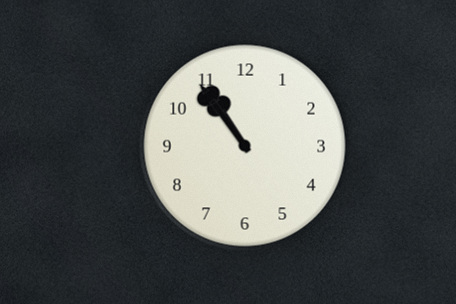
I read 10.54
